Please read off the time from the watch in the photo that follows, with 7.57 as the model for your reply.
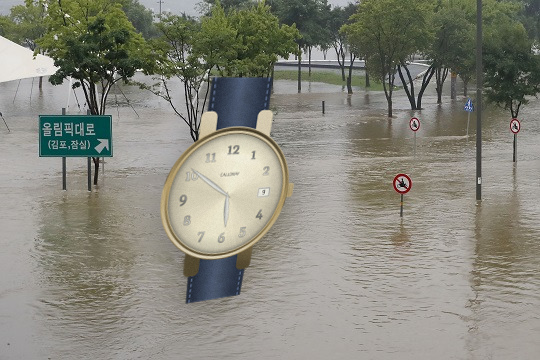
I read 5.51
